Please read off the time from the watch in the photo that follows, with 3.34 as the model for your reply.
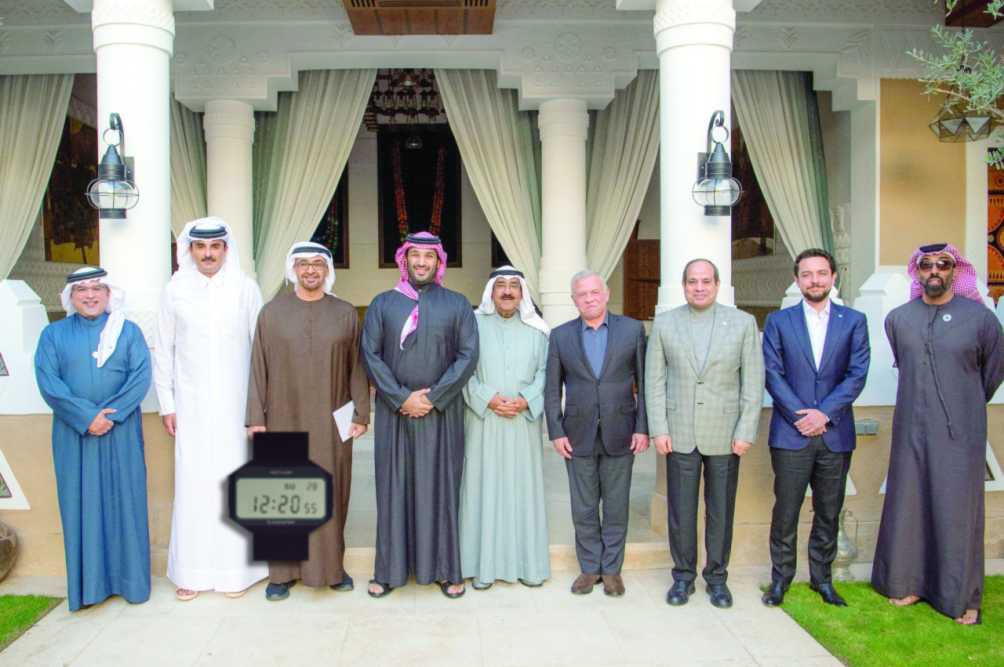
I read 12.20
